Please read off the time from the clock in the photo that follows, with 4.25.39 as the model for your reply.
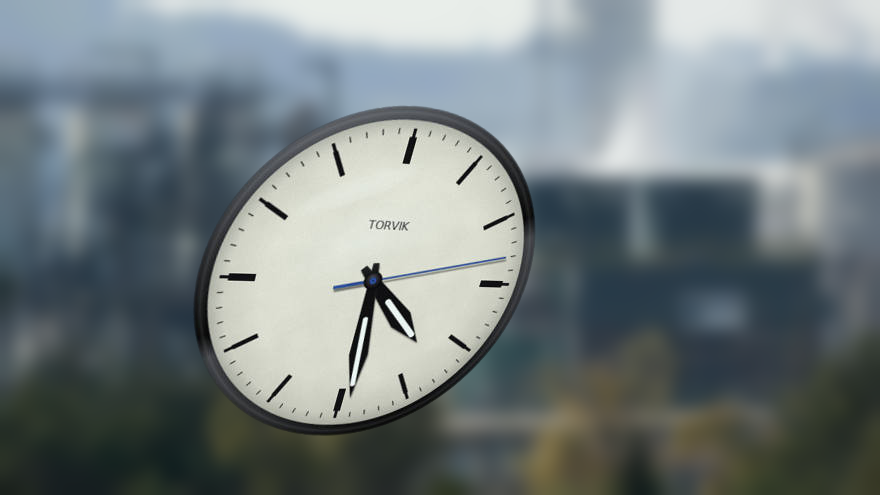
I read 4.29.13
